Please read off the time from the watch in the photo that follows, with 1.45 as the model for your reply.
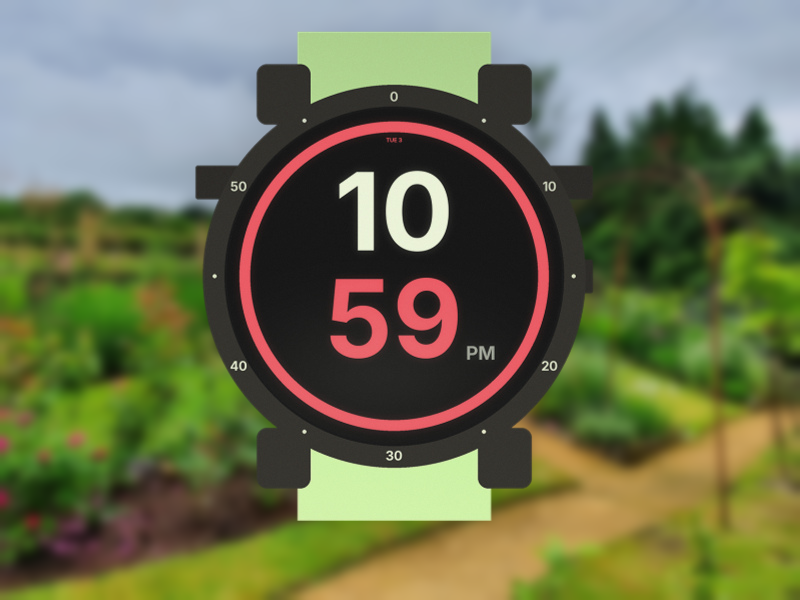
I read 10.59
